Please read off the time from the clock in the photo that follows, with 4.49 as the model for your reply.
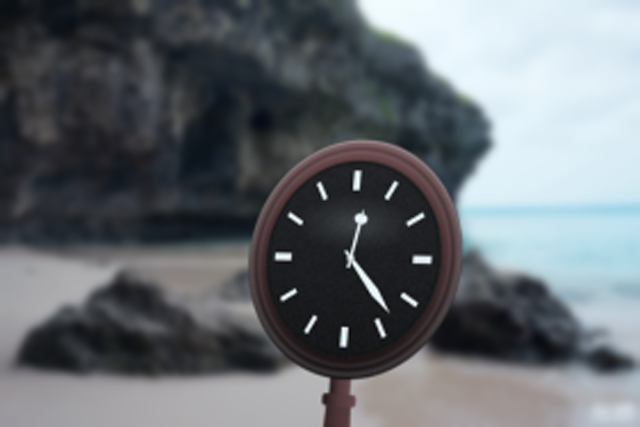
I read 12.23
